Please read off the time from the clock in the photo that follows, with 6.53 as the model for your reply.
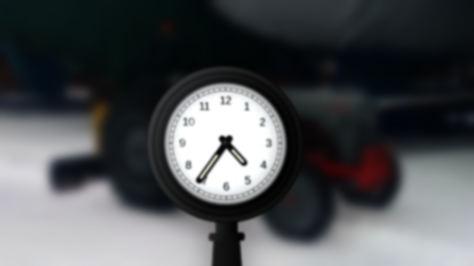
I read 4.36
